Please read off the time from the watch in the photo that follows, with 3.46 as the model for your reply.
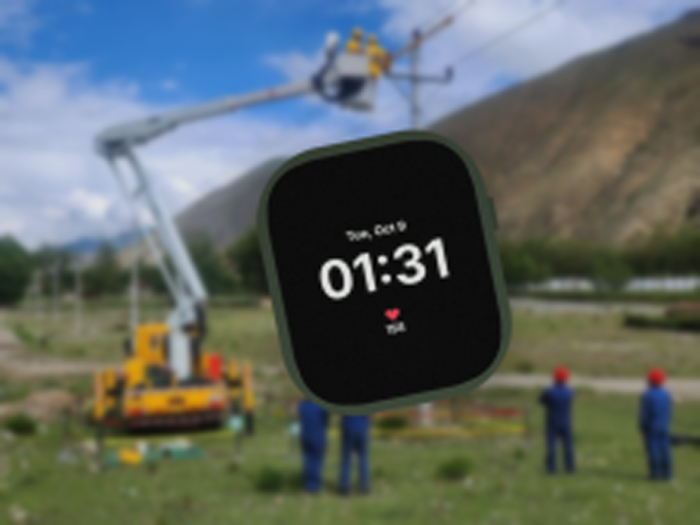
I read 1.31
